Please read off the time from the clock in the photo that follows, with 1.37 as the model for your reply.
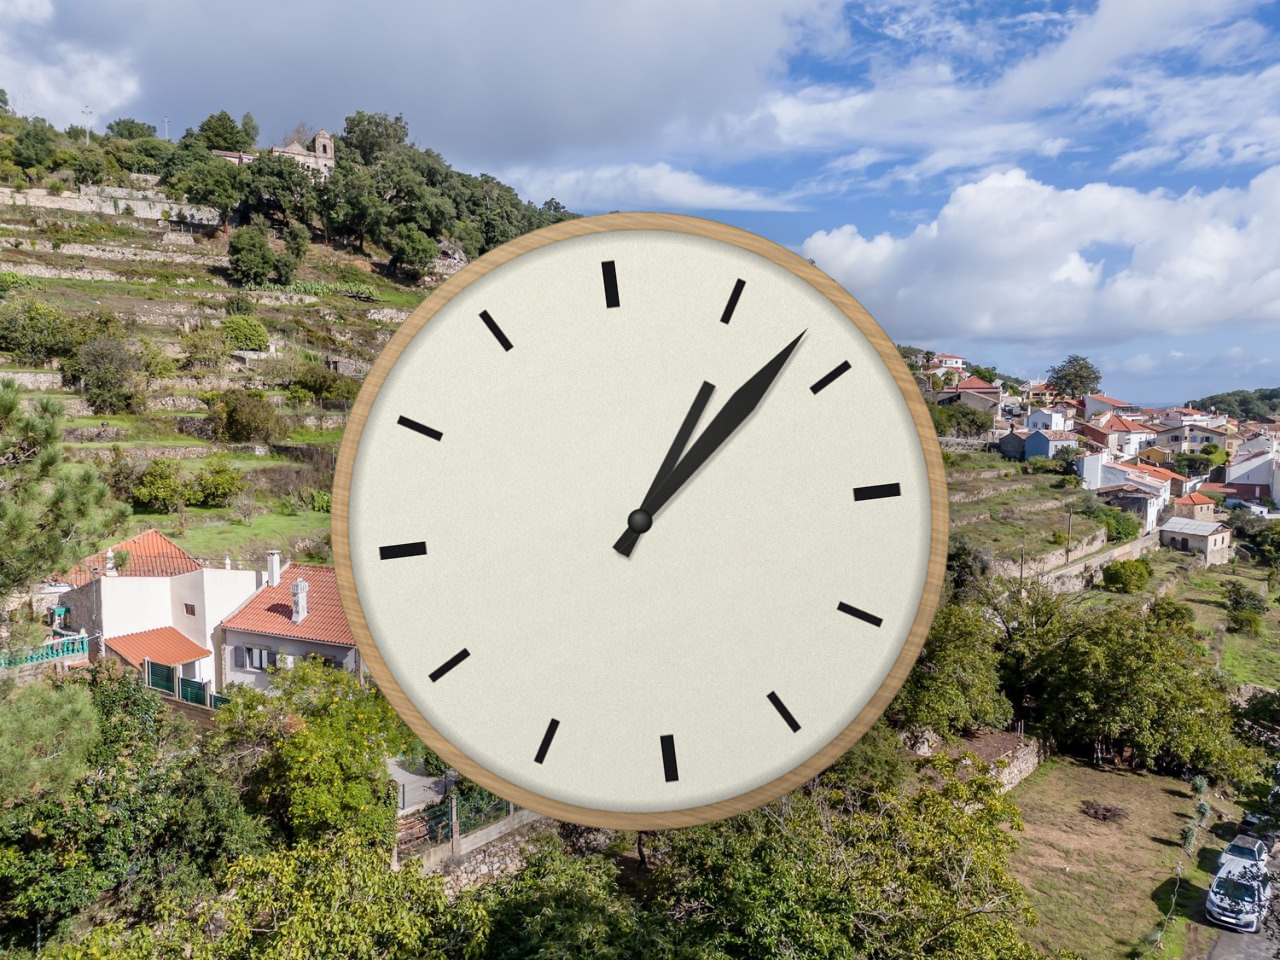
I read 1.08
